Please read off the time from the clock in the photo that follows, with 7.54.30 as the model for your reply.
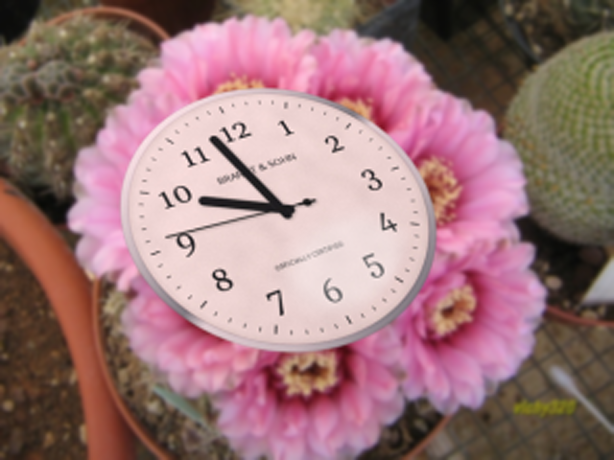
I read 9.57.46
